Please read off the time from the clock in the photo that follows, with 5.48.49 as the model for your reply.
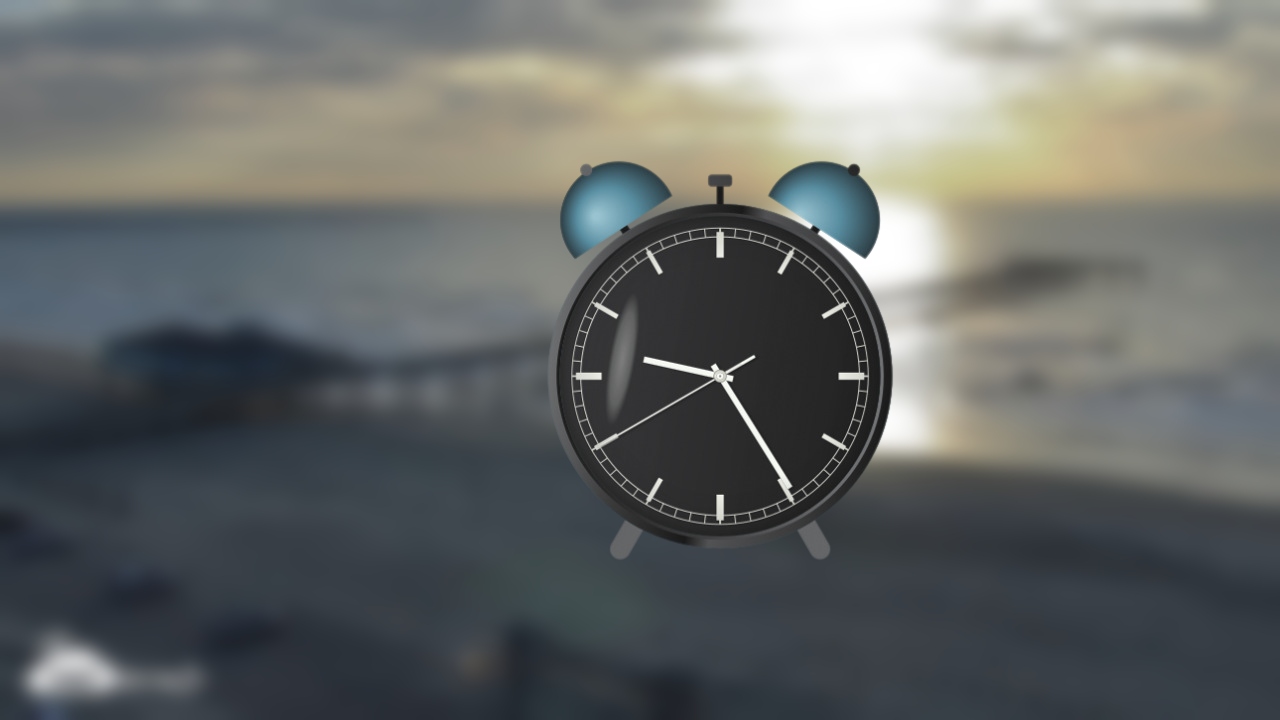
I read 9.24.40
